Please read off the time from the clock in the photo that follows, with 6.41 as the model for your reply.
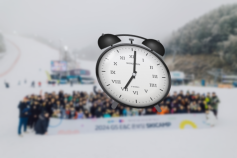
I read 7.01
